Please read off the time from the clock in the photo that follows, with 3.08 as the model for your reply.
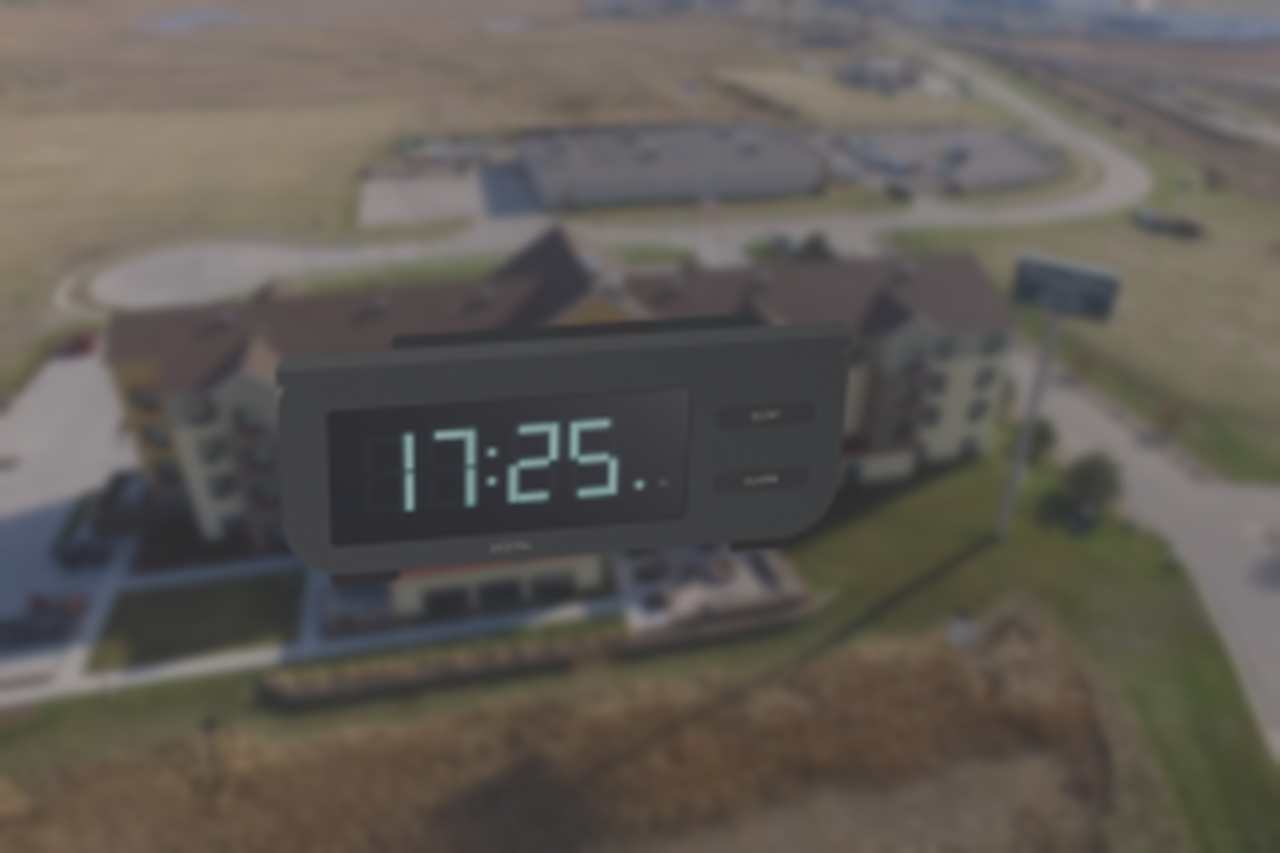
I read 17.25
